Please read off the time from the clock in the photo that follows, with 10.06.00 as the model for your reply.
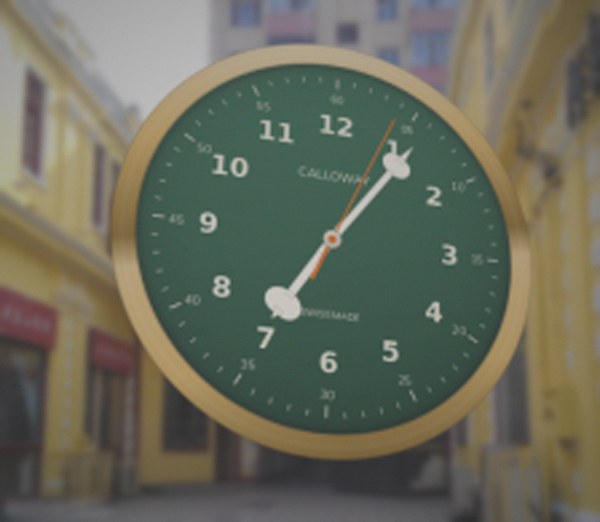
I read 7.06.04
